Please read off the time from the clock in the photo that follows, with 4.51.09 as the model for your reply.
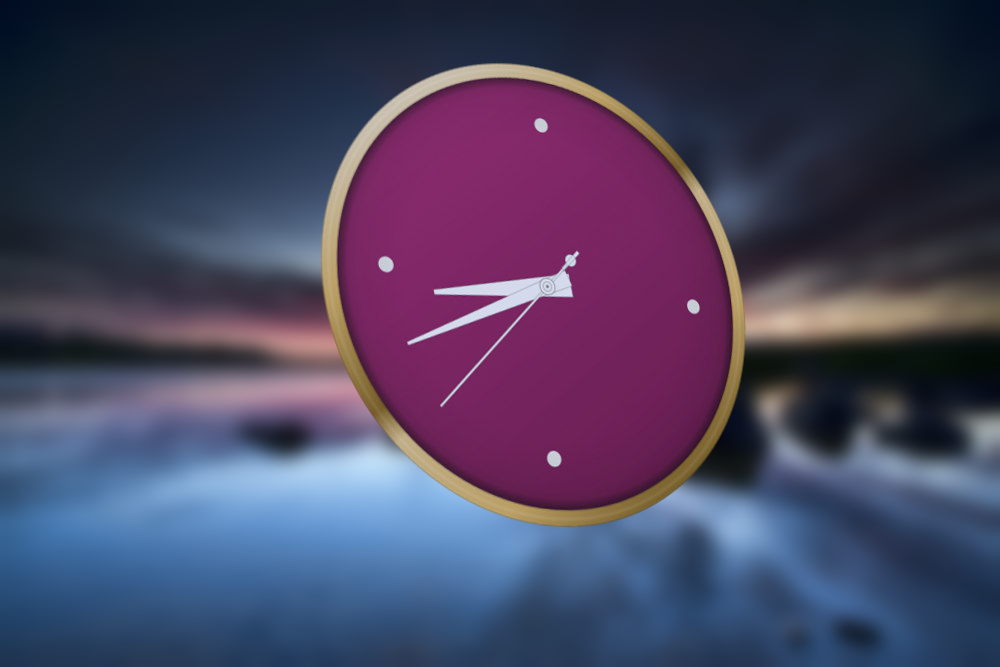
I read 8.40.37
